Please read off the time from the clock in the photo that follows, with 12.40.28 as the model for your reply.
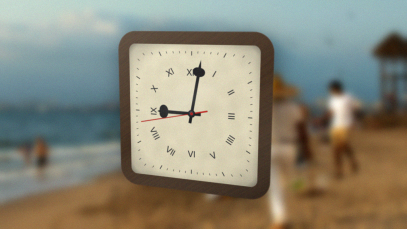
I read 9.01.43
